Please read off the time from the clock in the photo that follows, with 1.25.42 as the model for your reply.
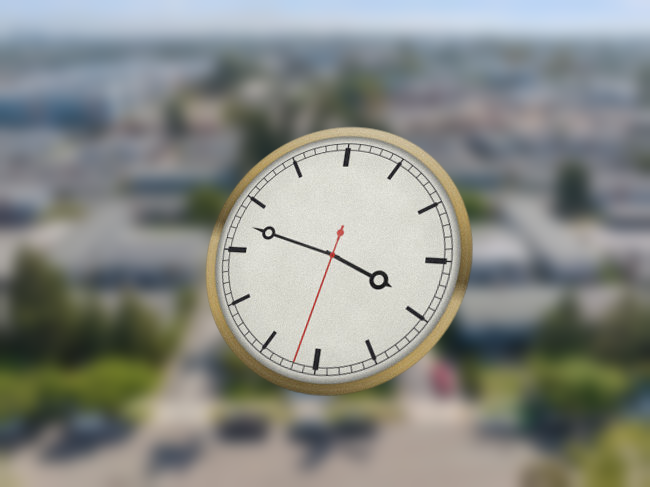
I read 3.47.32
